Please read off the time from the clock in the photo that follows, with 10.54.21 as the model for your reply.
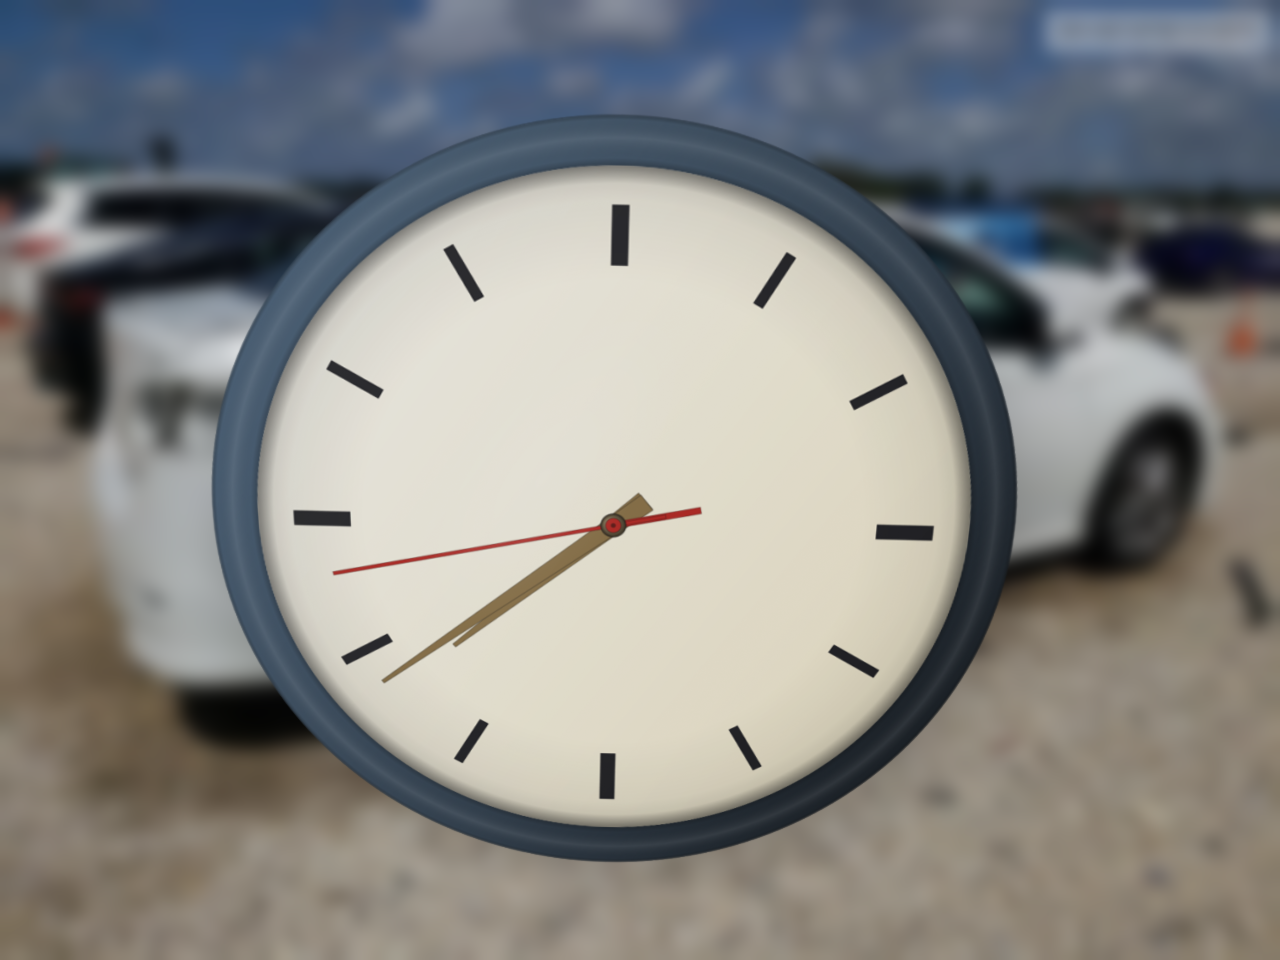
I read 7.38.43
